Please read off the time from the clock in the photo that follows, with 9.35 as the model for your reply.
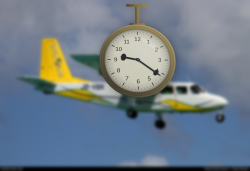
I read 9.21
